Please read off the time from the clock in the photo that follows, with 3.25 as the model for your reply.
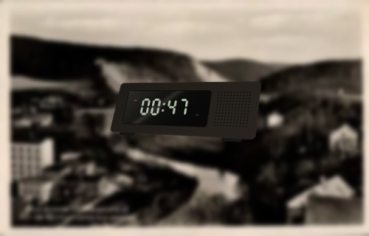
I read 0.47
